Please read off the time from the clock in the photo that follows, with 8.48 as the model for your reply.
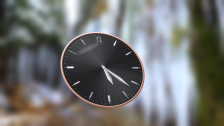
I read 5.22
